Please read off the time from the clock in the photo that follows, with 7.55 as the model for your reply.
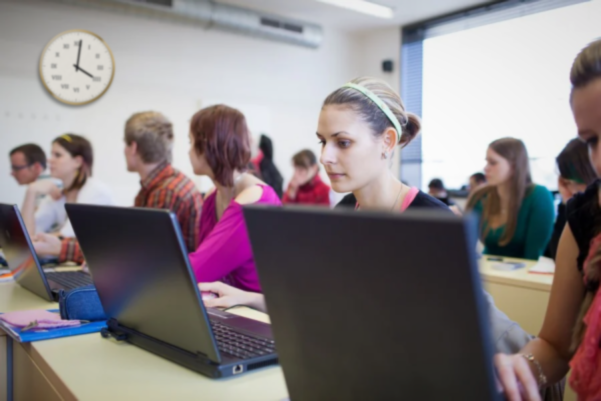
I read 4.01
